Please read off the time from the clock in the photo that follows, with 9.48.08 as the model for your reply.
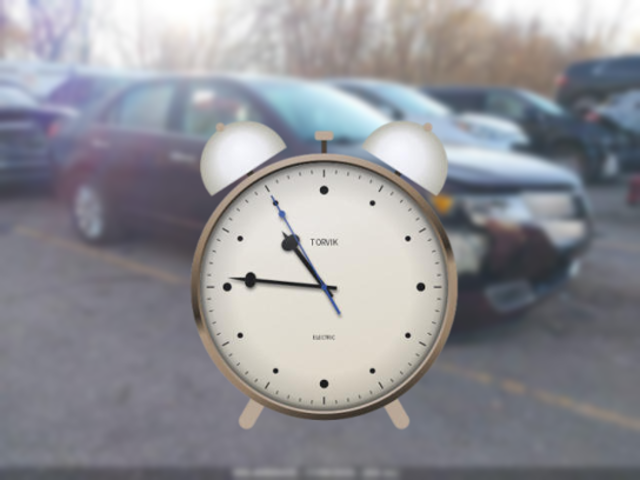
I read 10.45.55
